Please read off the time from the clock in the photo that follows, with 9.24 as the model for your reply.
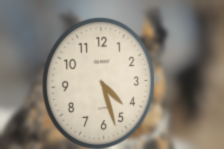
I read 4.27
